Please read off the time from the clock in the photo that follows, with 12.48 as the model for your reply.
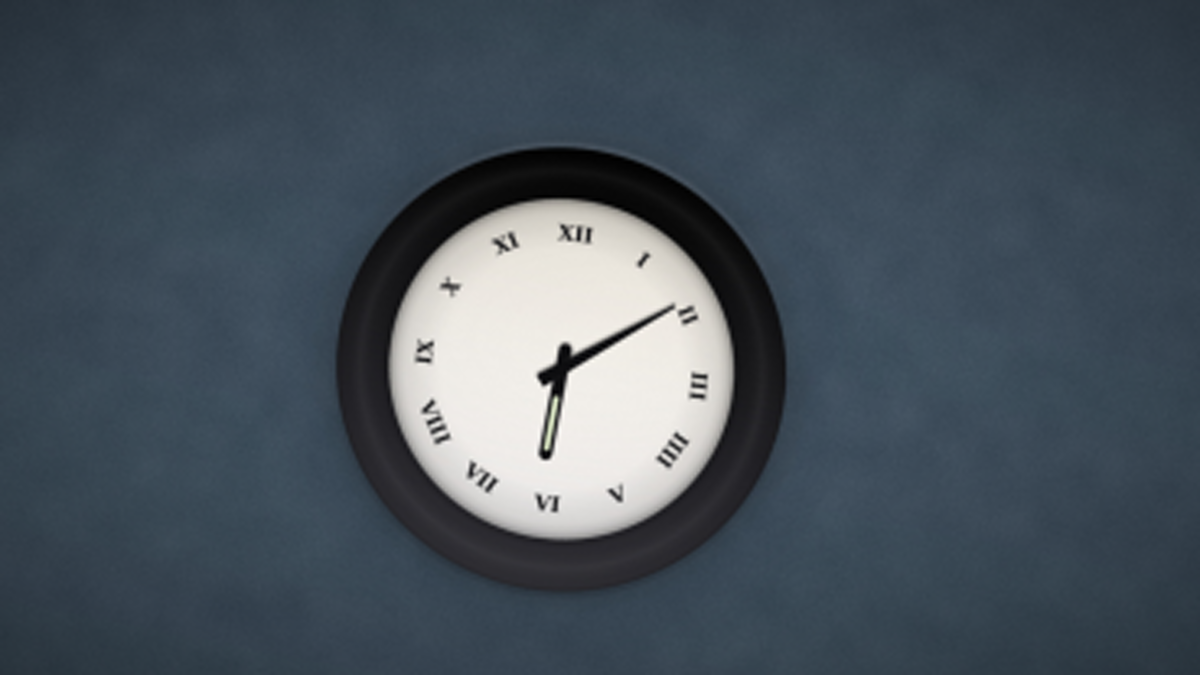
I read 6.09
